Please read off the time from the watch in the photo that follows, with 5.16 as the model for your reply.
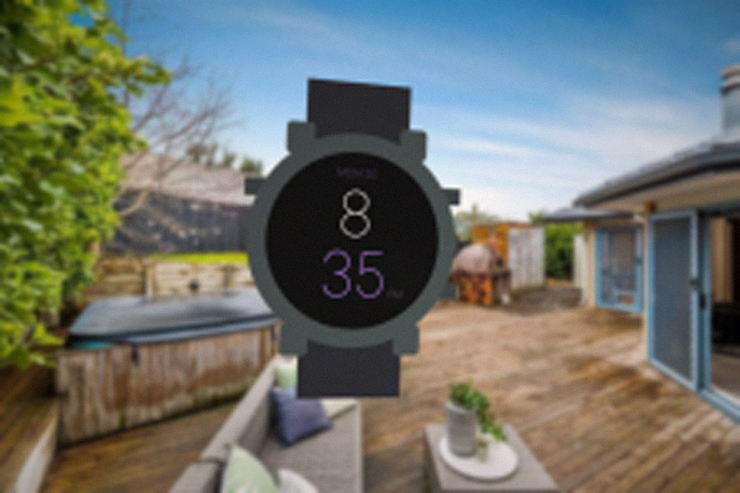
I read 8.35
